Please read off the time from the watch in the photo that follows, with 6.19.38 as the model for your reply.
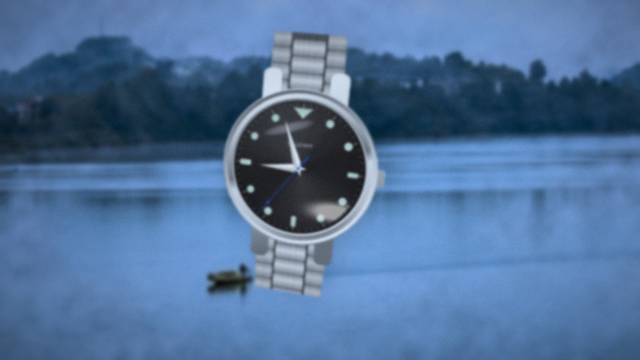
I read 8.56.36
